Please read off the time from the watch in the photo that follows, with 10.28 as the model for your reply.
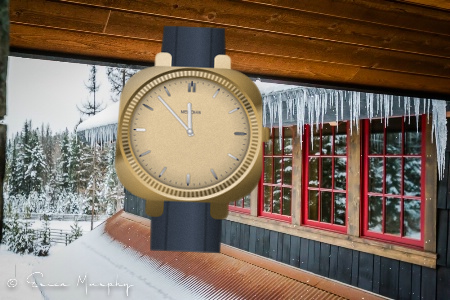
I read 11.53
